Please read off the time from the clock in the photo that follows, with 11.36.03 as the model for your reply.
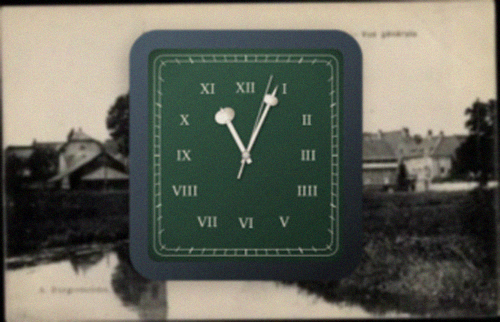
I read 11.04.03
